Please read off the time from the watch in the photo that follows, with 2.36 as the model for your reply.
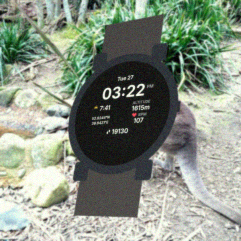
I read 3.22
